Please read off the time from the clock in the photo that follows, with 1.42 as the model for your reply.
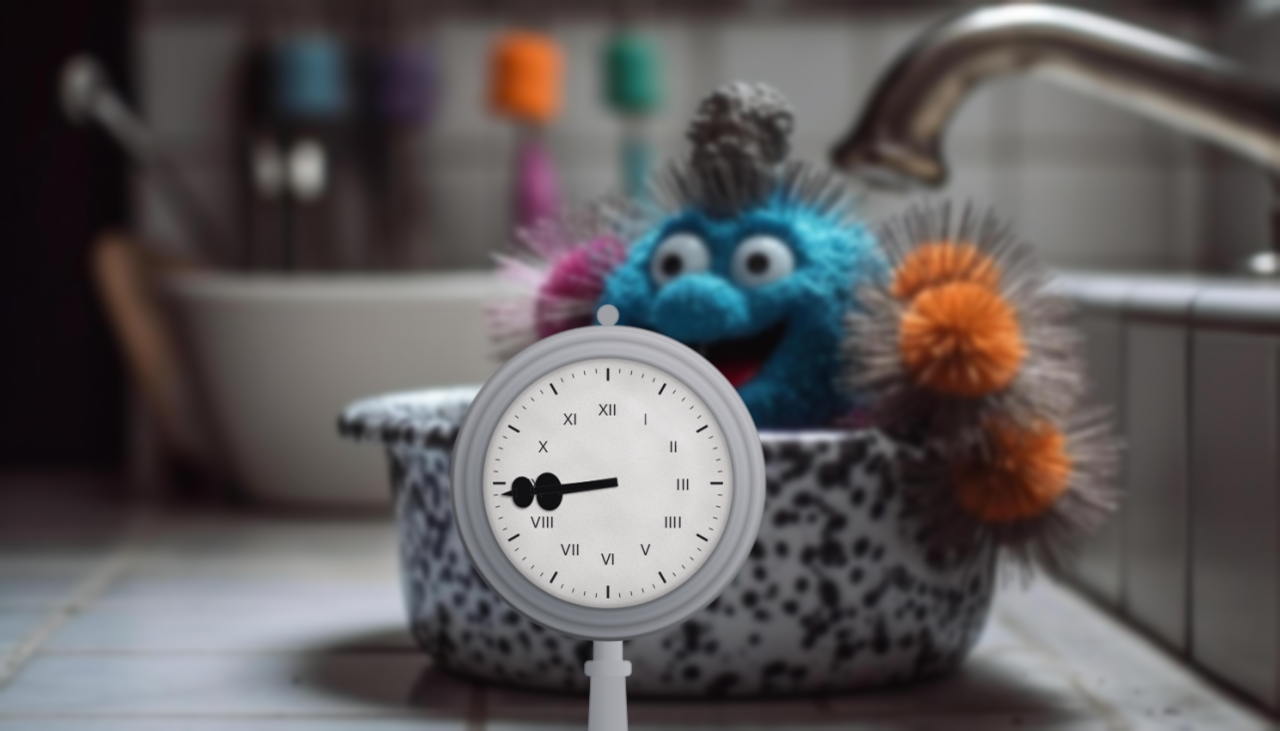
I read 8.44
